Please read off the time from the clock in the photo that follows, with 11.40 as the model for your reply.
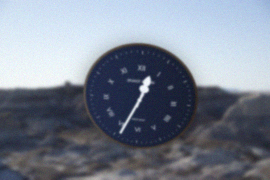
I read 12.34
